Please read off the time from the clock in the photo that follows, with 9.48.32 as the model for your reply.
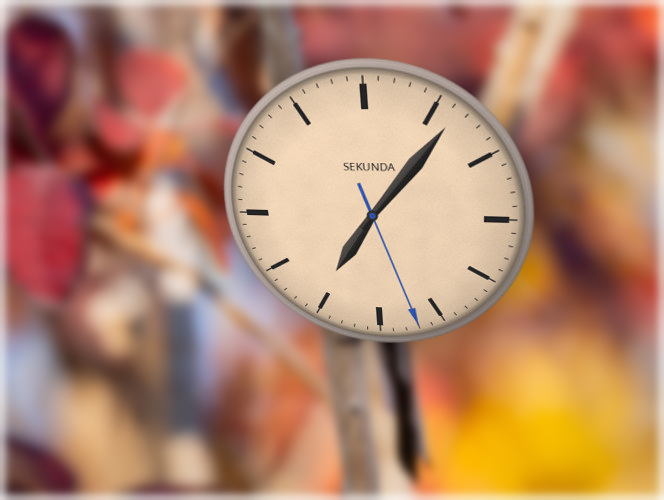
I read 7.06.27
